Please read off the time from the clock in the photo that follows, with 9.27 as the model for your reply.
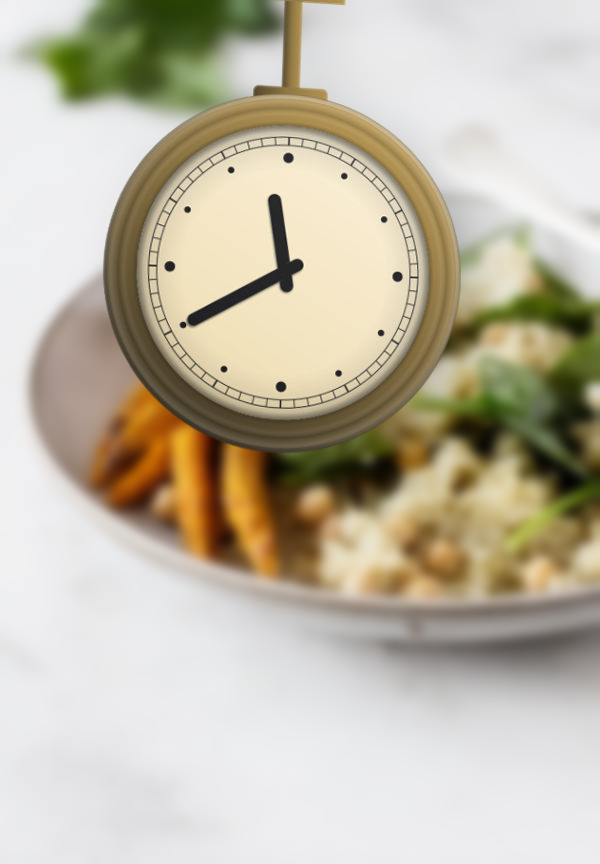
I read 11.40
